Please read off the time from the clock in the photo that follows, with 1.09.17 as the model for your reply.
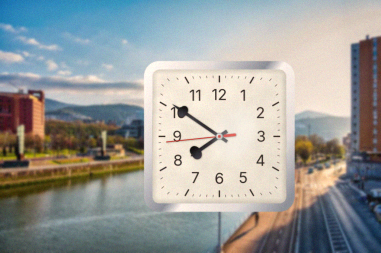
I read 7.50.44
